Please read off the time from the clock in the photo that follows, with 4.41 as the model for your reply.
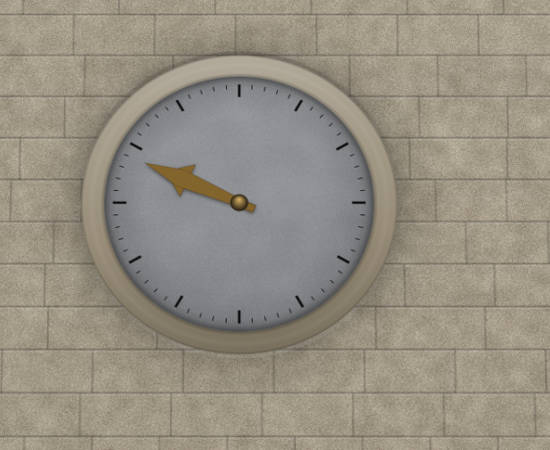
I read 9.49
